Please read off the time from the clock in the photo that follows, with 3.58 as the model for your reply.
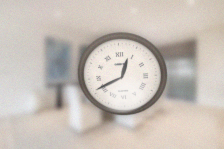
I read 12.41
